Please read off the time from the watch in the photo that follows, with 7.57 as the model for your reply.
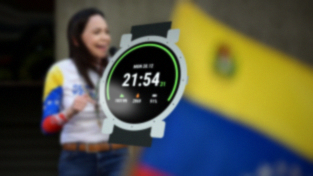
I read 21.54
